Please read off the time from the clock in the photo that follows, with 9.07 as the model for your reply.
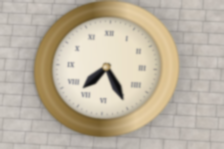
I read 7.25
